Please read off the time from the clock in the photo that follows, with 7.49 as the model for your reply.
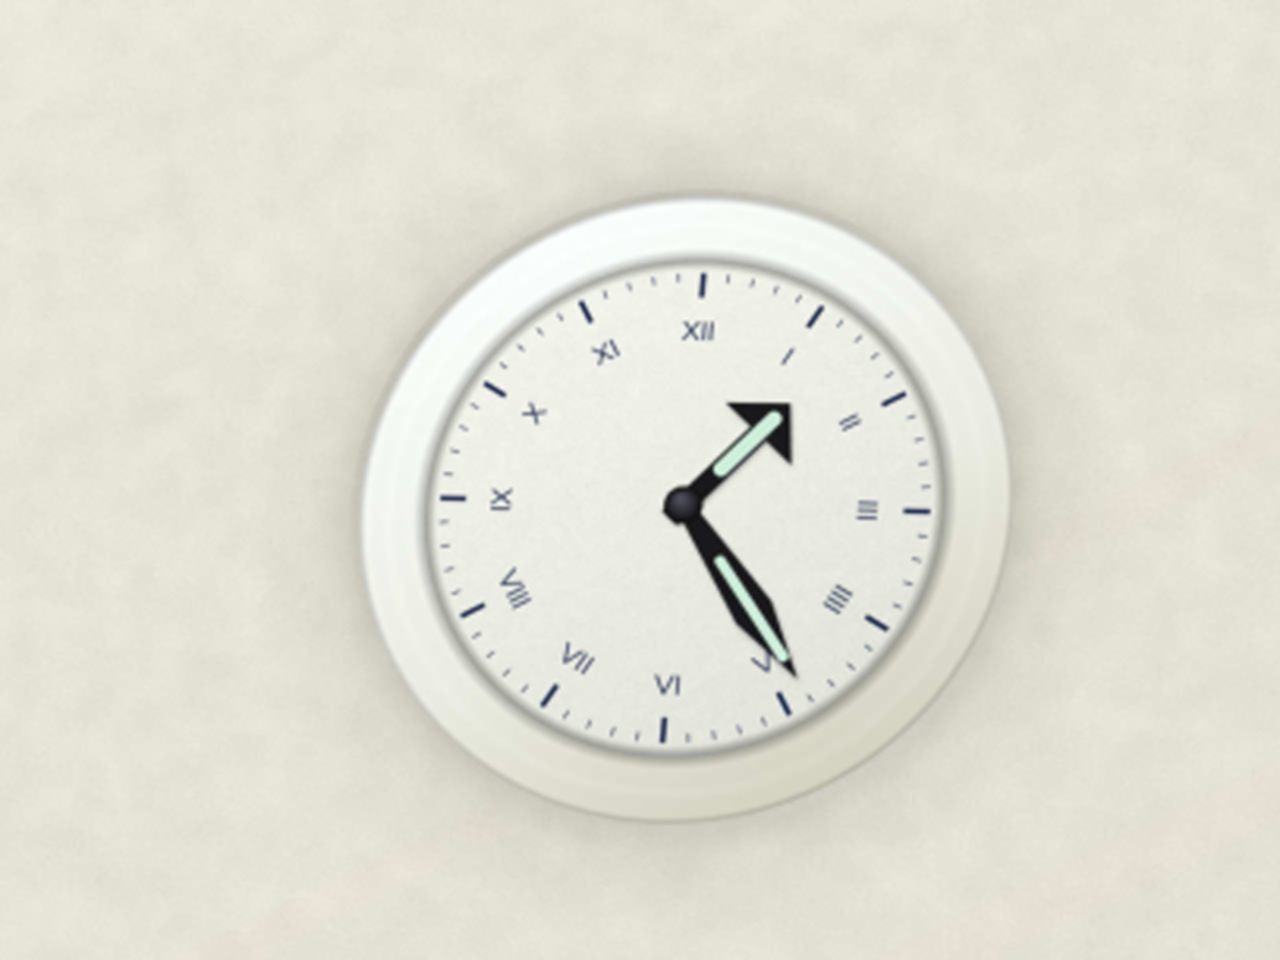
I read 1.24
